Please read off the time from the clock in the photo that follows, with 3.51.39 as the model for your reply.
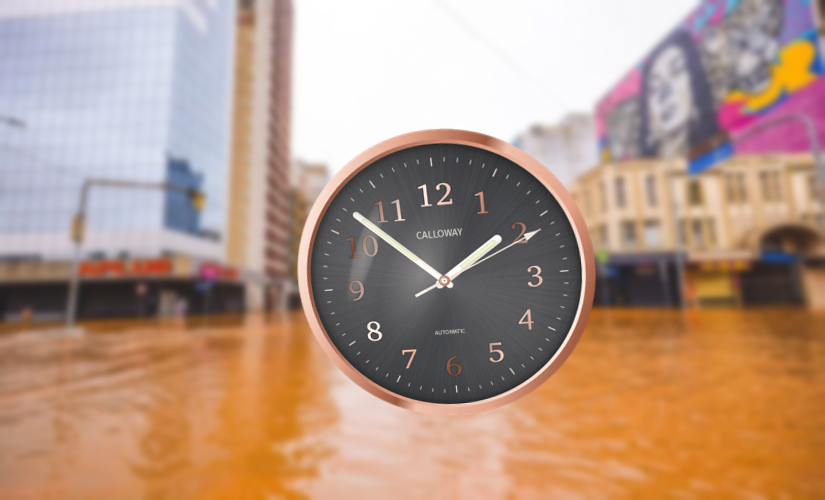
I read 1.52.11
